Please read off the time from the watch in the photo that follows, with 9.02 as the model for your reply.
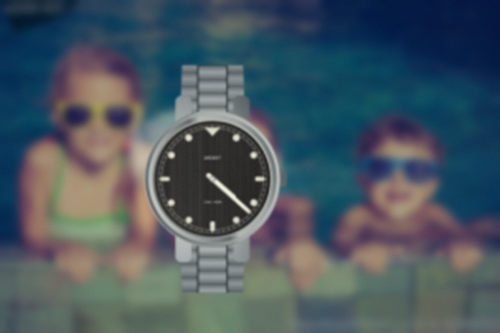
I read 4.22
